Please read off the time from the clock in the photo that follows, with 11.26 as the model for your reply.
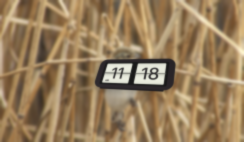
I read 11.18
